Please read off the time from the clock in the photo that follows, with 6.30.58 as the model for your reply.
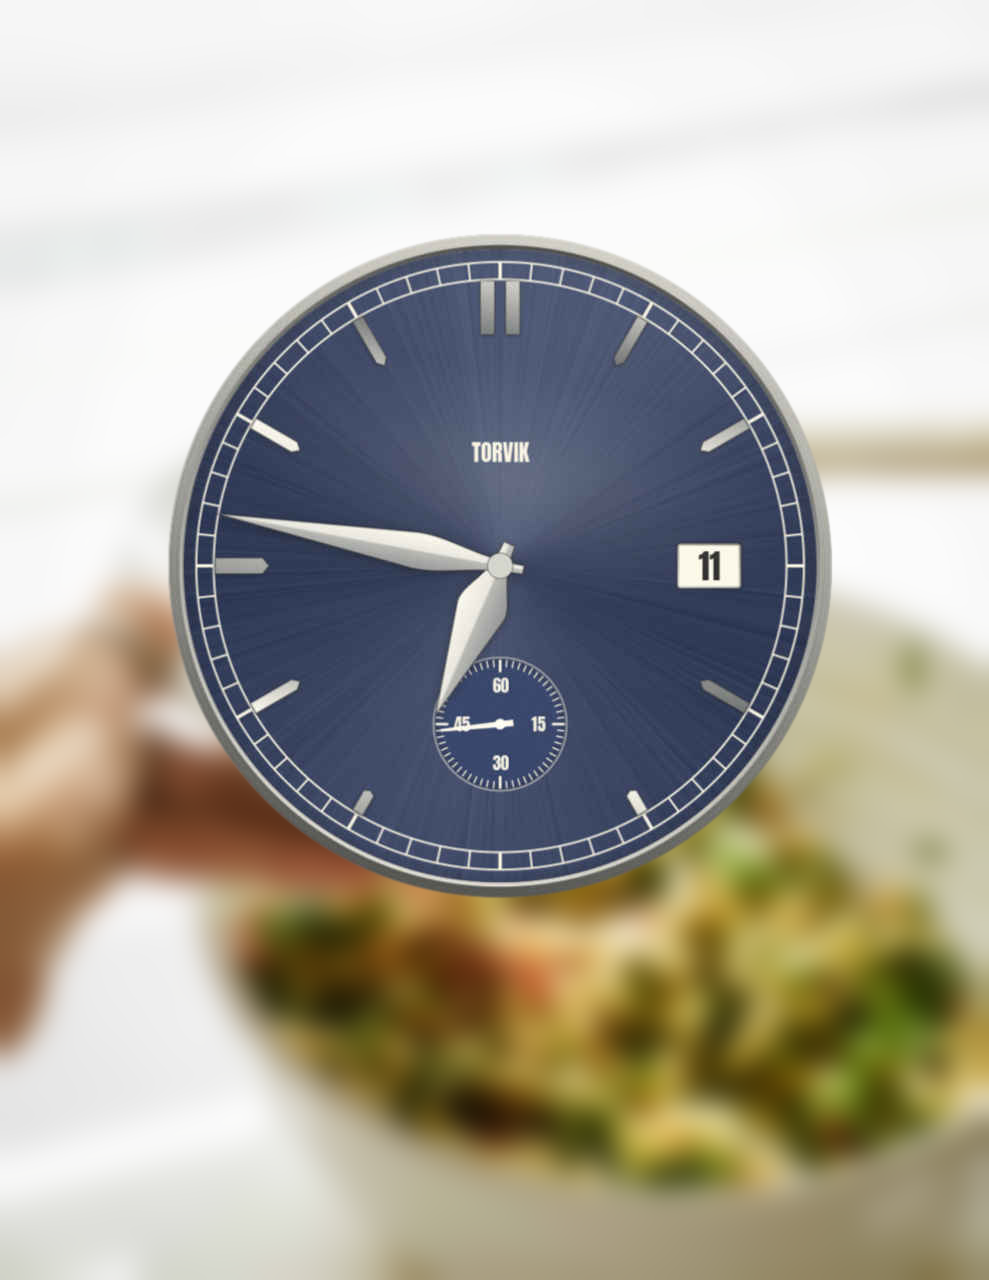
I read 6.46.44
